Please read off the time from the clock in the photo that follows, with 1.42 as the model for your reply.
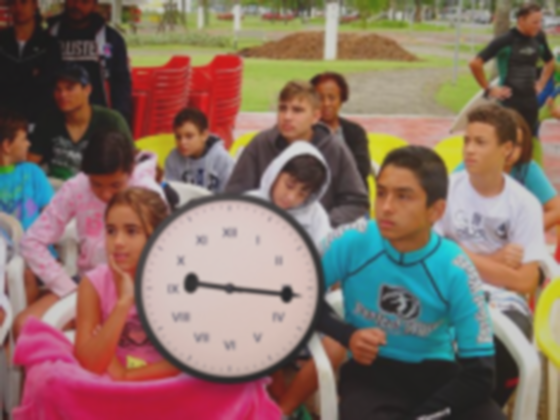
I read 9.16
